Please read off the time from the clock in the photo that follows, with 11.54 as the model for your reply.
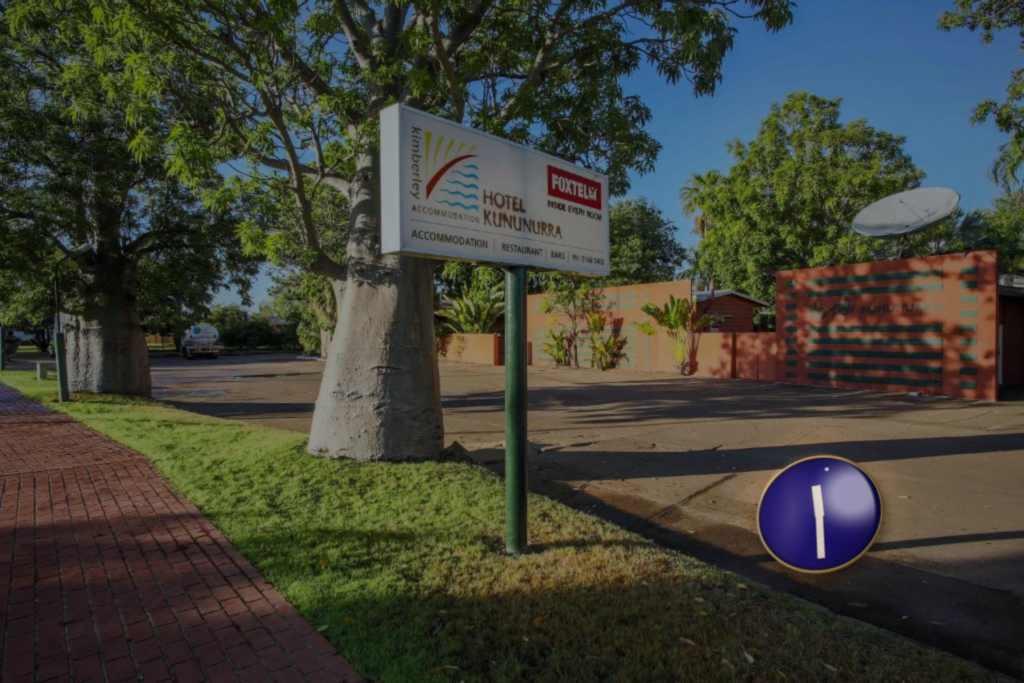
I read 11.28
